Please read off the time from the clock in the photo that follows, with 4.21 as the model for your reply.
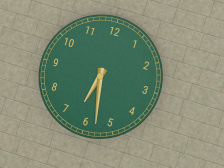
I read 6.28
